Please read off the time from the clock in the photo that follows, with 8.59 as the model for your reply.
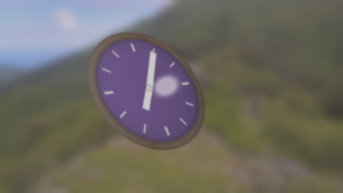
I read 7.05
